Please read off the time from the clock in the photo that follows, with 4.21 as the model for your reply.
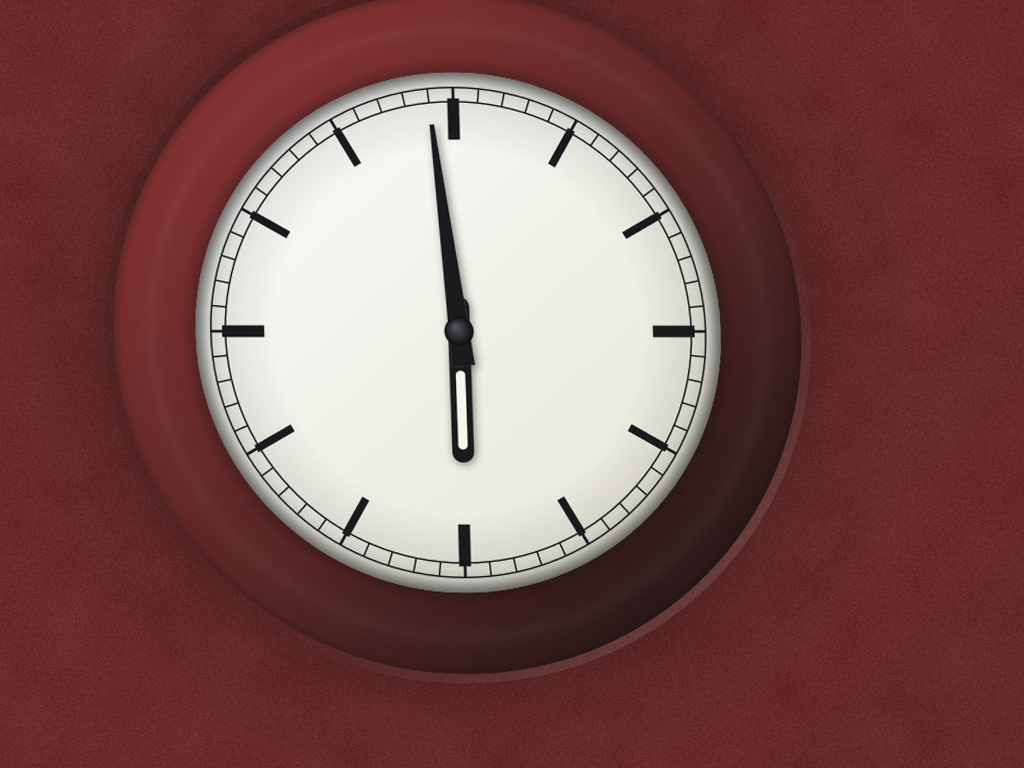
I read 5.59
